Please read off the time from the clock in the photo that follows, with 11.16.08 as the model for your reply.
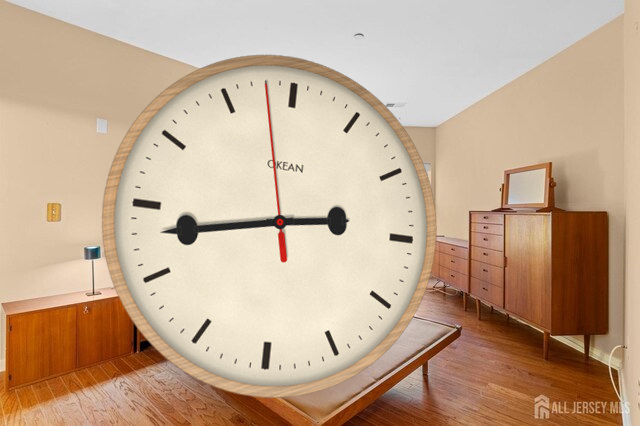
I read 2.42.58
